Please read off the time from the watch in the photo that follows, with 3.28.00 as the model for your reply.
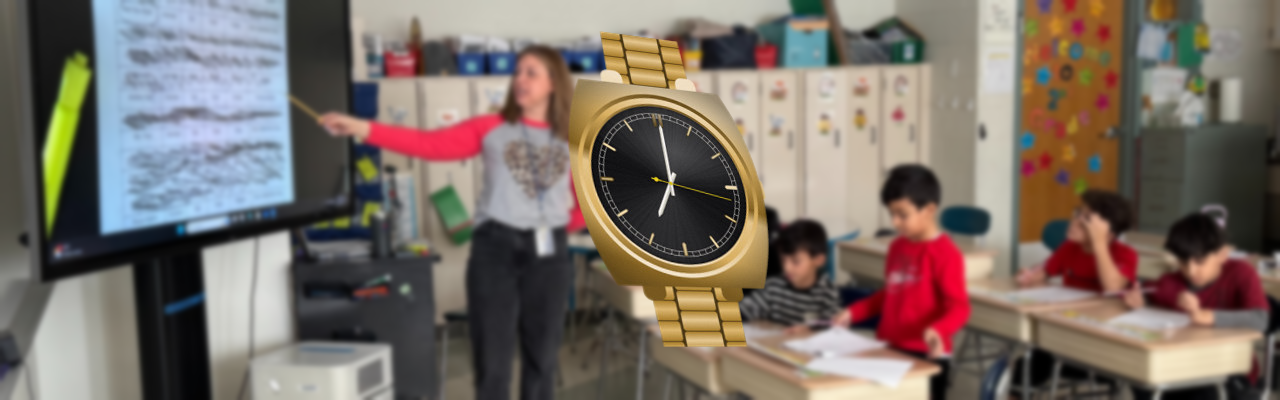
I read 7.00.17
